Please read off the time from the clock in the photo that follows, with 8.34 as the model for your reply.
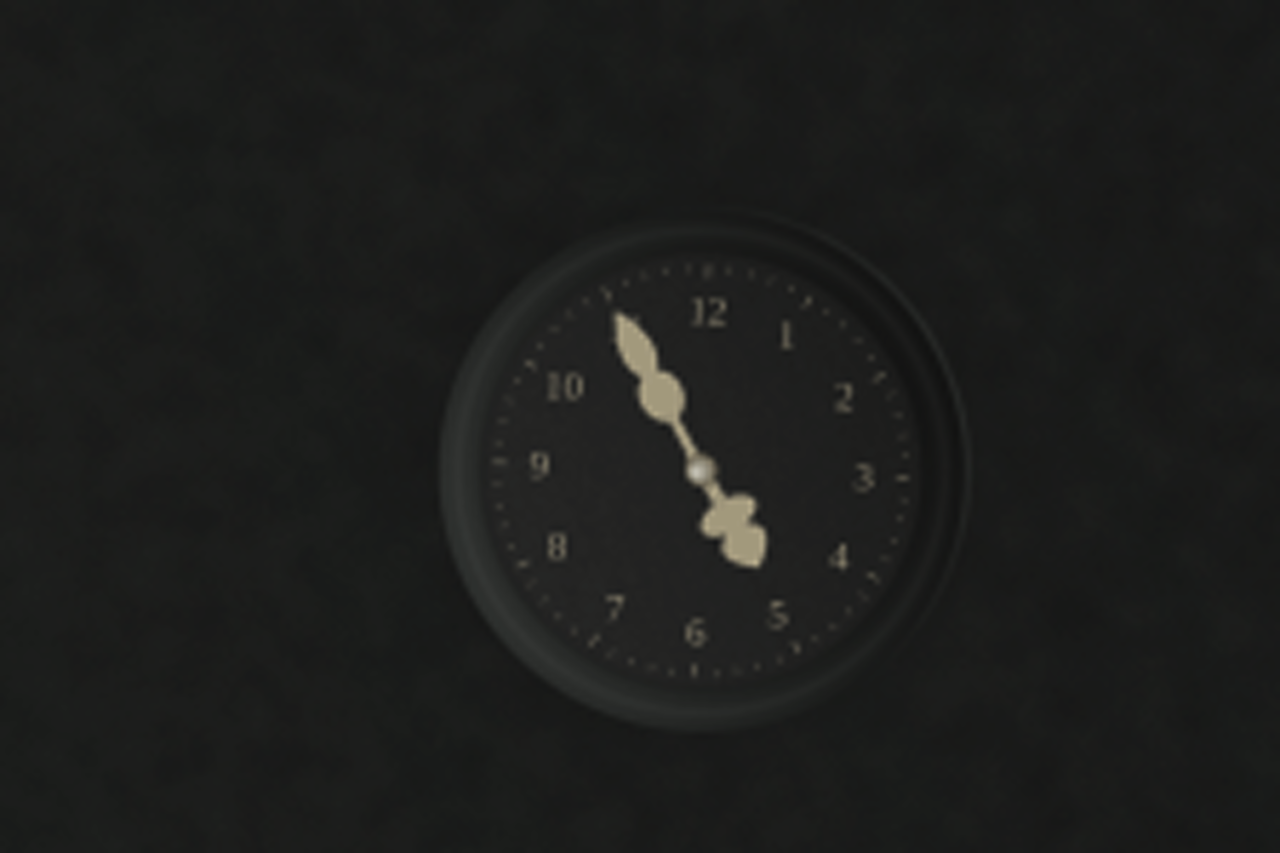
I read 4.55
